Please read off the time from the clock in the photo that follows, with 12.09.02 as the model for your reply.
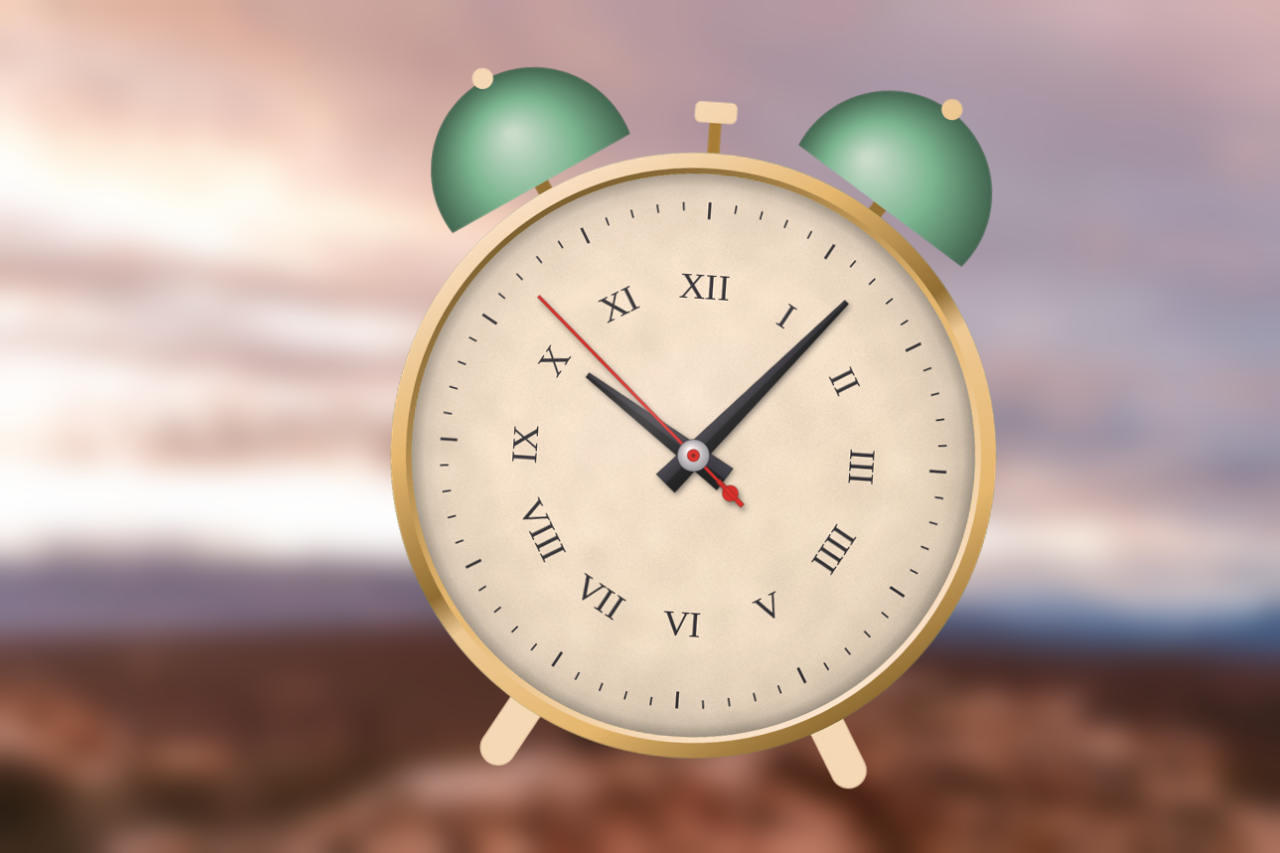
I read 10.06.52
